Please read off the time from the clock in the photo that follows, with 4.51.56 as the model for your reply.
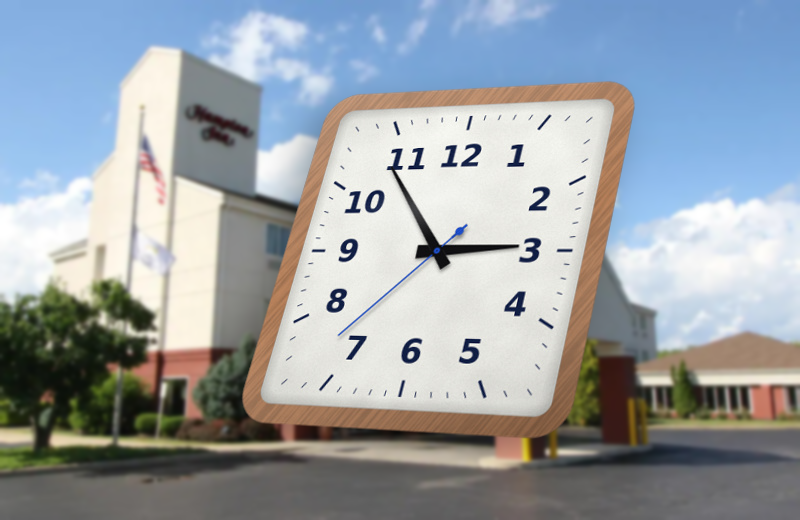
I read 2.53.37
